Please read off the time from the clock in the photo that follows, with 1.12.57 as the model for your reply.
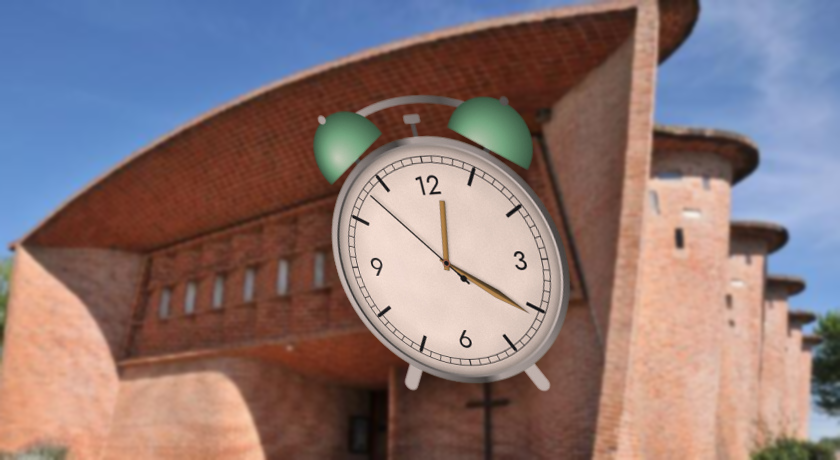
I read 12.20.53
